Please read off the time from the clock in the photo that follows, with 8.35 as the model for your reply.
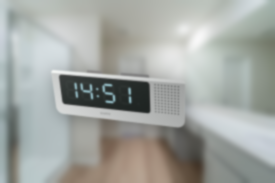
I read 14.51
